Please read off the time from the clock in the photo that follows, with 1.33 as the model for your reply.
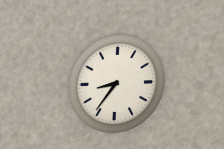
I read 8.36
